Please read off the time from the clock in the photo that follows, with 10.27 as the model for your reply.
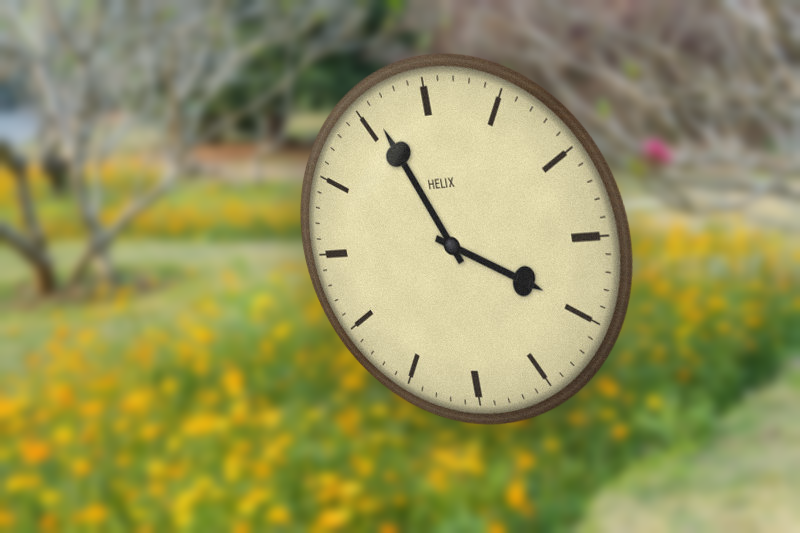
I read 3.56
